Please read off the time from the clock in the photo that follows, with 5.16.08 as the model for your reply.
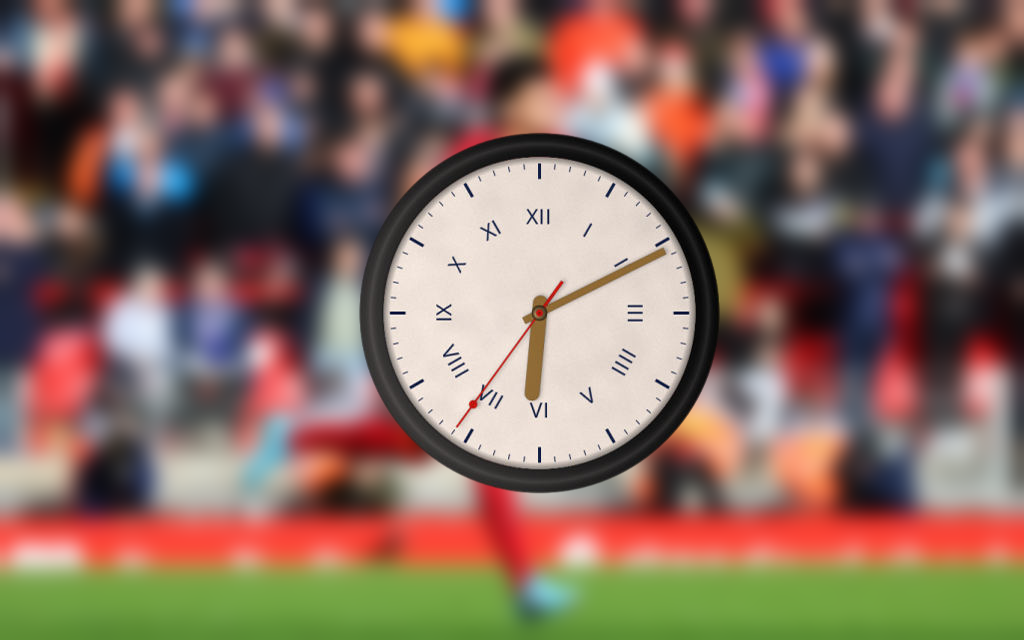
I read 6.10.36
